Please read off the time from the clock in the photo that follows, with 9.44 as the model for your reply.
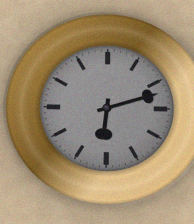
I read 6.12
